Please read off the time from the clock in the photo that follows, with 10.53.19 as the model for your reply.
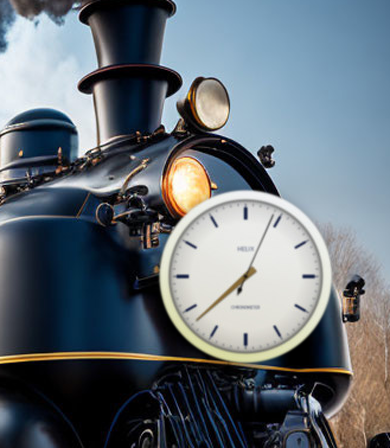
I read 7.38.04
